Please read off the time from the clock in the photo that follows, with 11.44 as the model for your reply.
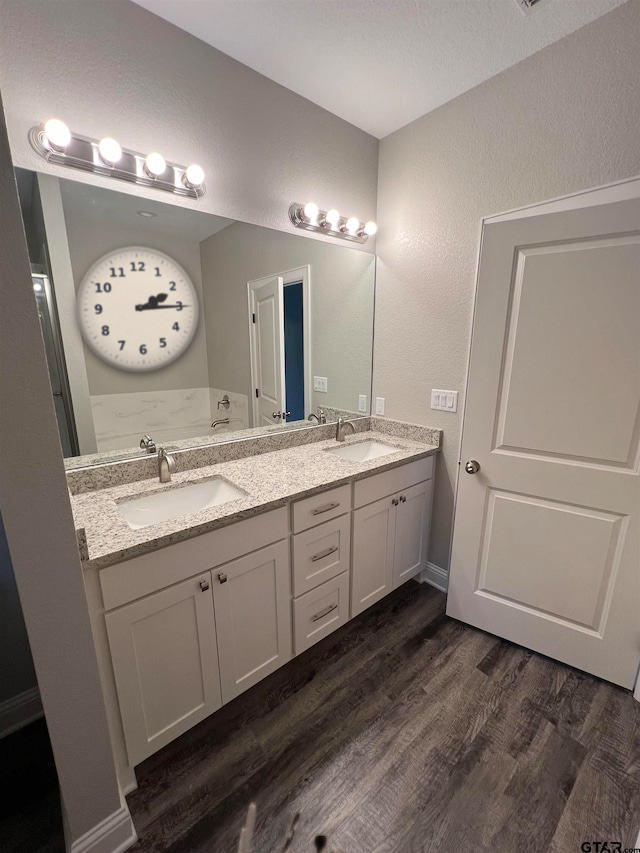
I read 2.15
